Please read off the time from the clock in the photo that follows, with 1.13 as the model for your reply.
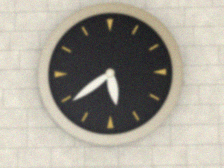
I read 5.39
